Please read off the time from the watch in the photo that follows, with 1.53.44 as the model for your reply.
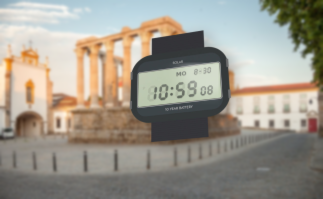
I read 10.59.08
